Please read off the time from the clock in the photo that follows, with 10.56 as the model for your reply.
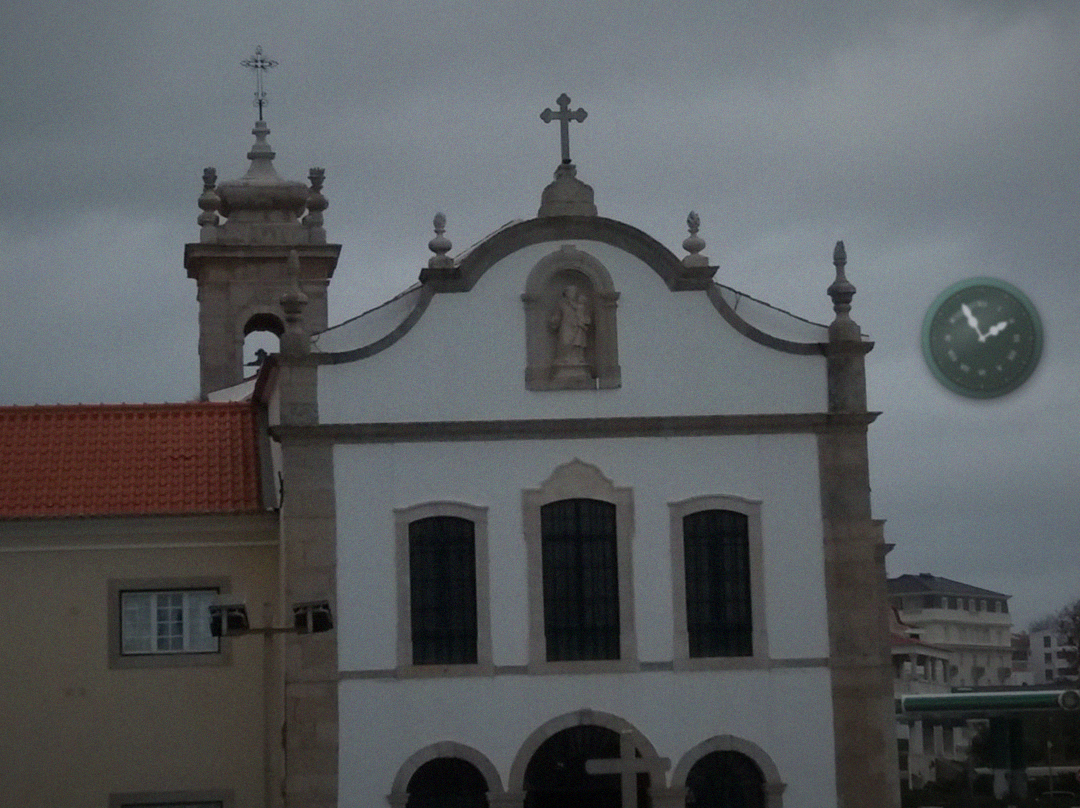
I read 1.55
